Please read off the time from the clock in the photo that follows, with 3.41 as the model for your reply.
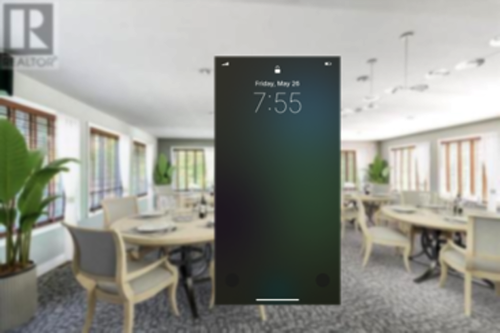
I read 7.55
